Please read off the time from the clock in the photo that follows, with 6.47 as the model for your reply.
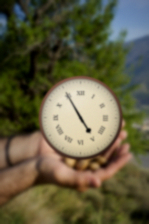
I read 4.55
